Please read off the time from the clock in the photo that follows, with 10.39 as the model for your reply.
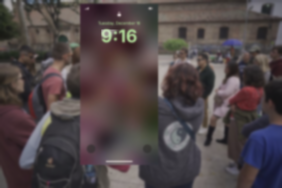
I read 9.16
